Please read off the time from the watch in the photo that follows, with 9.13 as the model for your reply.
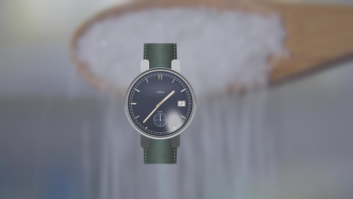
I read 1.37
